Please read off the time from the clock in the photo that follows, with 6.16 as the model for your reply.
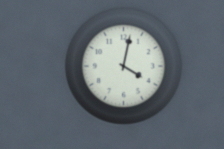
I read 4.02
